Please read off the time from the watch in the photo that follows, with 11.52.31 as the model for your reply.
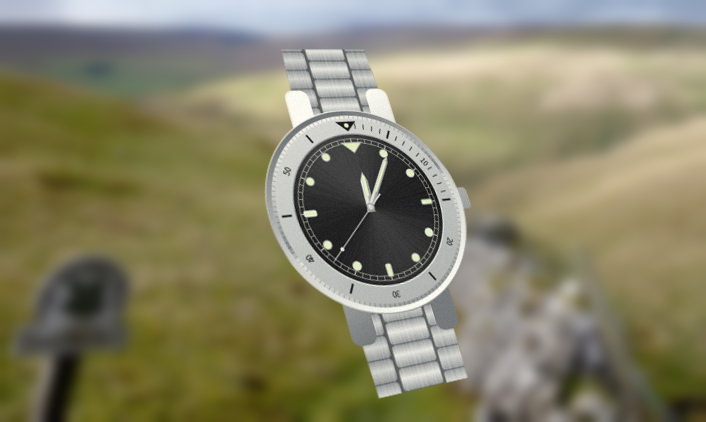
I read 12.05.38
